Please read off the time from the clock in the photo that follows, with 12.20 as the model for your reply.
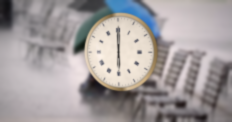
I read 6.00
